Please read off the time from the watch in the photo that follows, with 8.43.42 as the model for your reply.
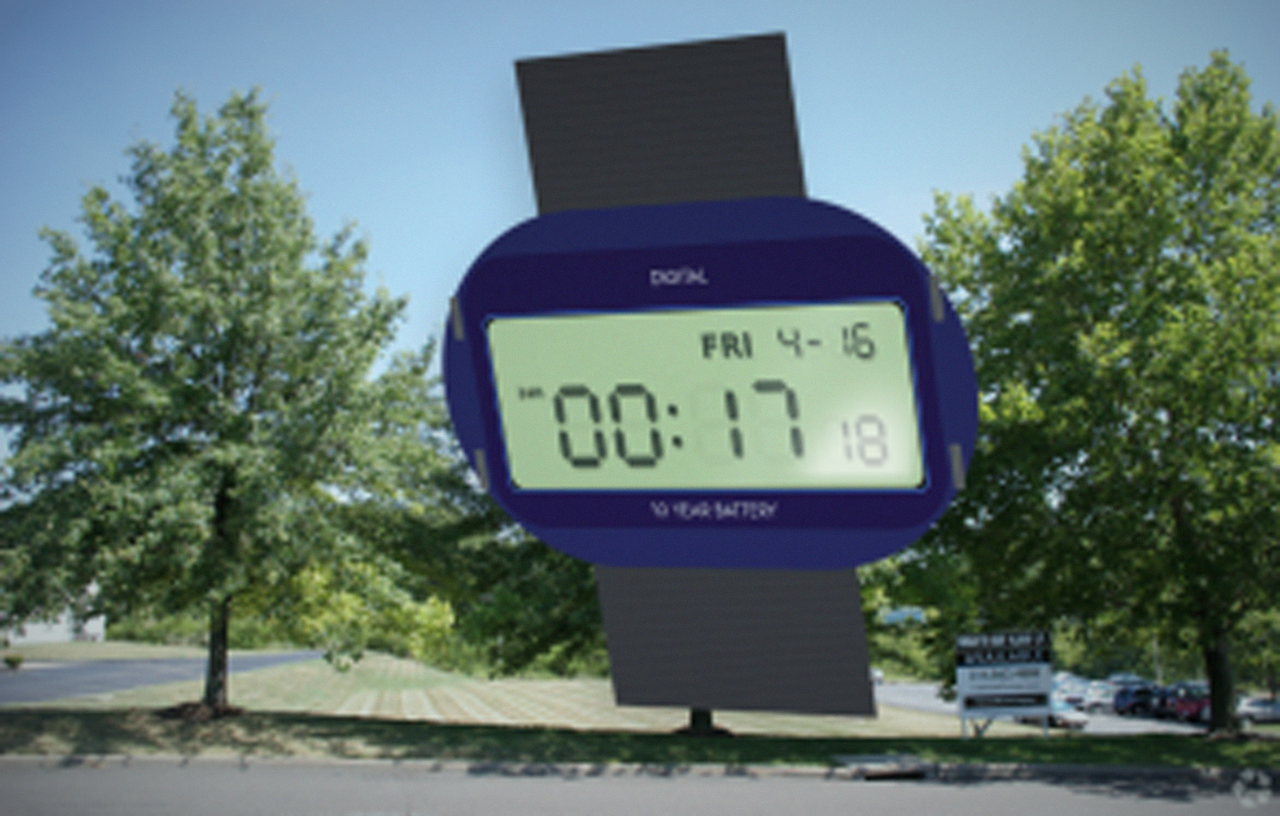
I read 0.17.18
